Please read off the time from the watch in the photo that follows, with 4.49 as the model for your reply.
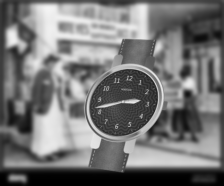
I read 2.42
